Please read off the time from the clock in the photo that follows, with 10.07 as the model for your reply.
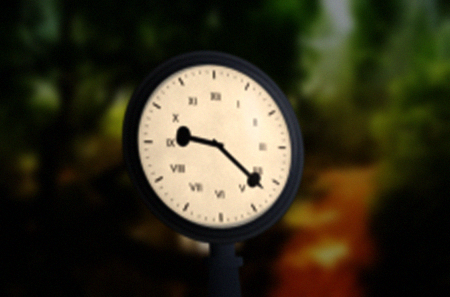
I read 9.22
